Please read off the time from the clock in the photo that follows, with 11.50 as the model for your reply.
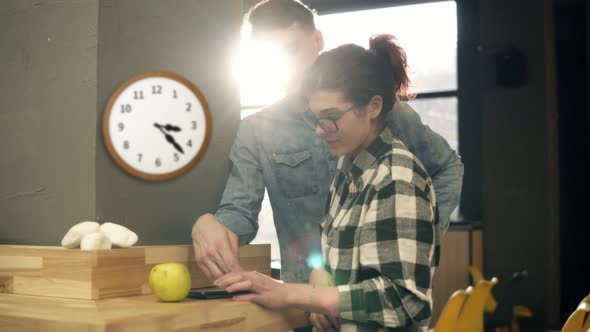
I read 3.23
